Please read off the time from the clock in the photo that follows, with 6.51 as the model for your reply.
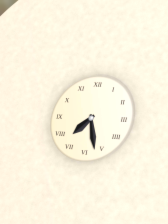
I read 7.27
